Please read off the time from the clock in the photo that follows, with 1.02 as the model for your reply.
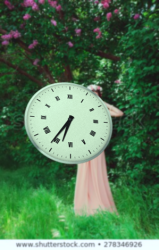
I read 6.36
